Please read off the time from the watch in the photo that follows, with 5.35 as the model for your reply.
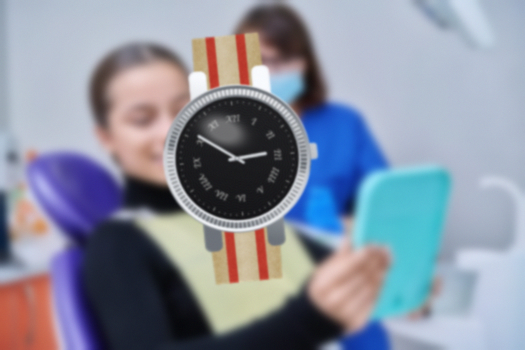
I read 2.51
